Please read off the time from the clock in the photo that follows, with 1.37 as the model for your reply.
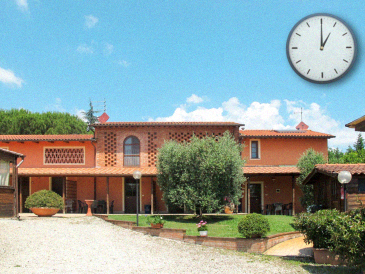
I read 1.00
